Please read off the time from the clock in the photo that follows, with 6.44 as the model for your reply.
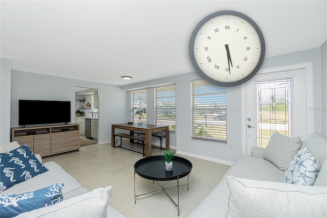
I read 5.29
